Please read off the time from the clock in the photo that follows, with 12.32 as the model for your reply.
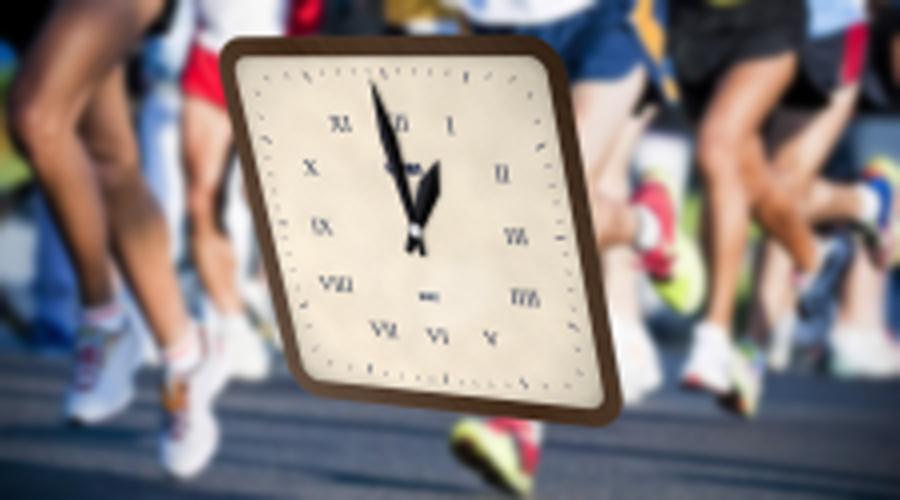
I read 12.59
